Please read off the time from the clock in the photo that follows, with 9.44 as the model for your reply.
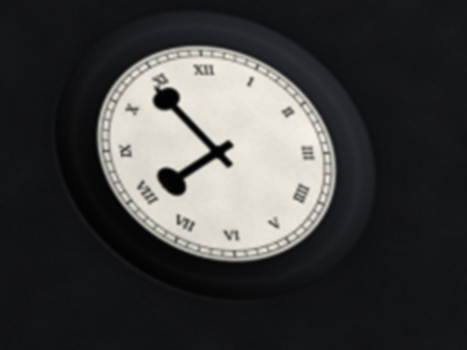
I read 7.54
